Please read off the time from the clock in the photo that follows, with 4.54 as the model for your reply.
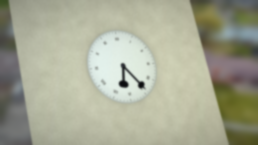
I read 6.24
